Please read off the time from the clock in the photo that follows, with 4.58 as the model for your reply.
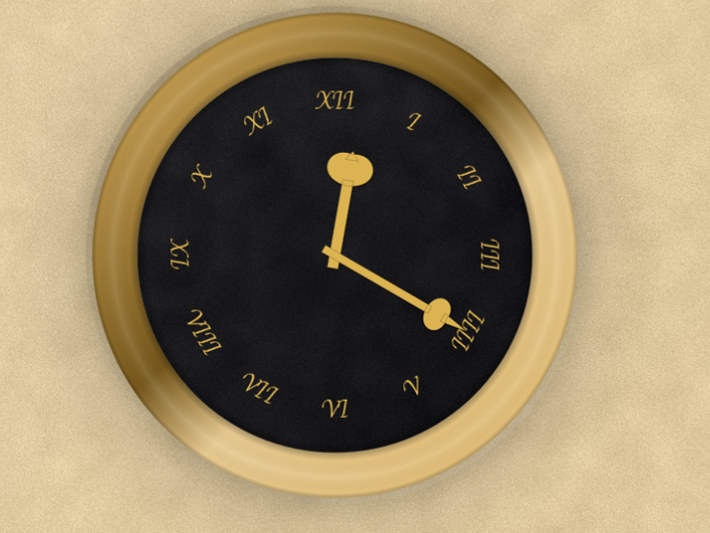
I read 12.20
